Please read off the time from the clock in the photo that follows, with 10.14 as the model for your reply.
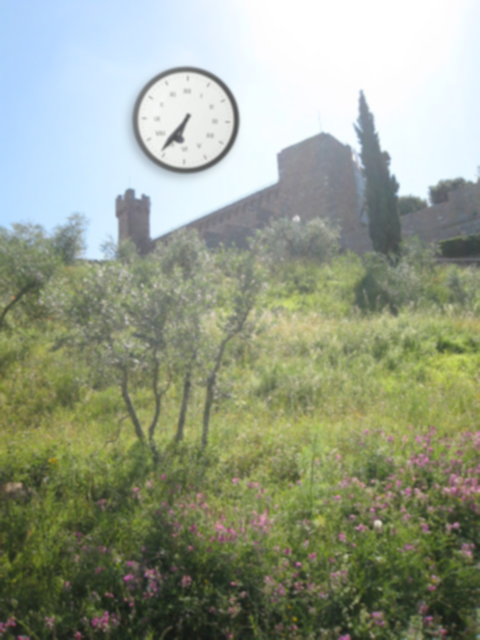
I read 6.36
